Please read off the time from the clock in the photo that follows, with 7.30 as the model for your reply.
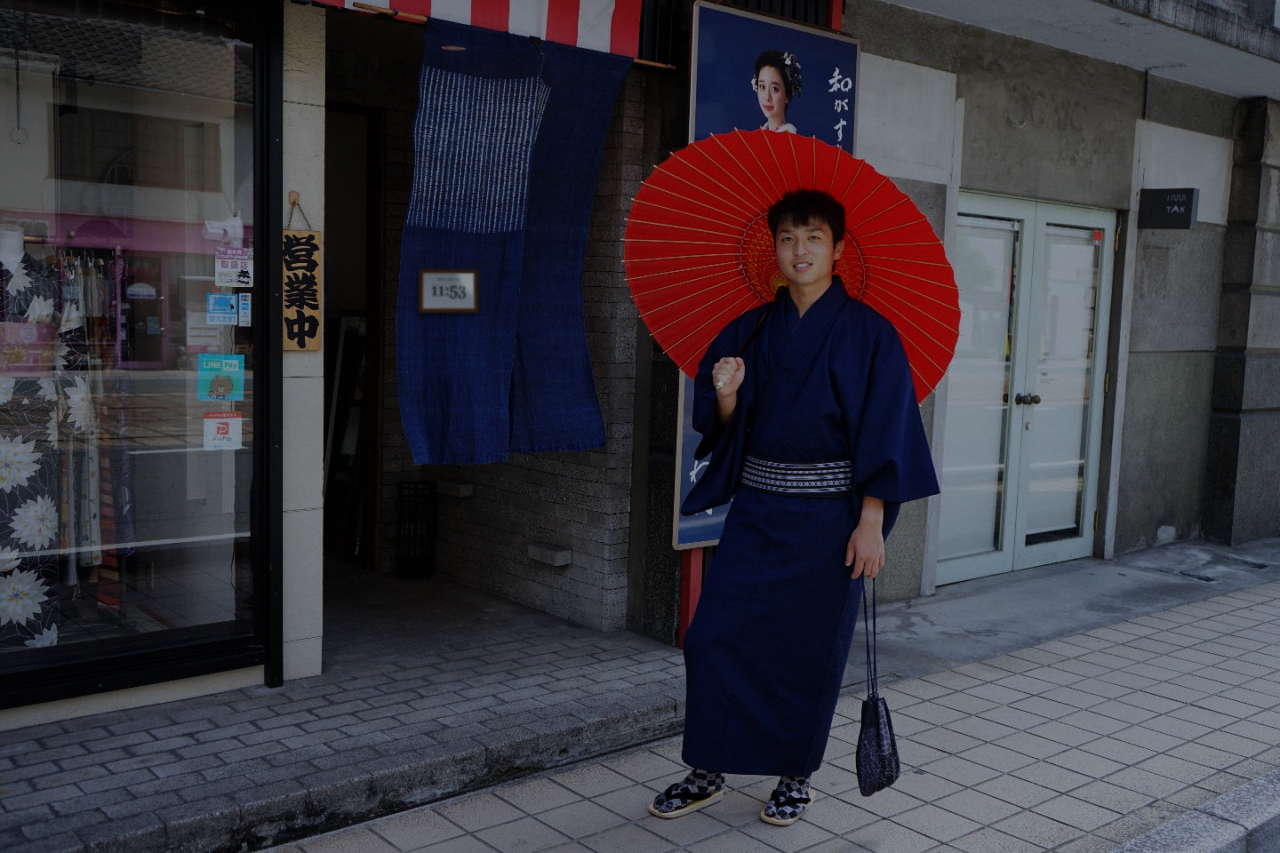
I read 11.53
